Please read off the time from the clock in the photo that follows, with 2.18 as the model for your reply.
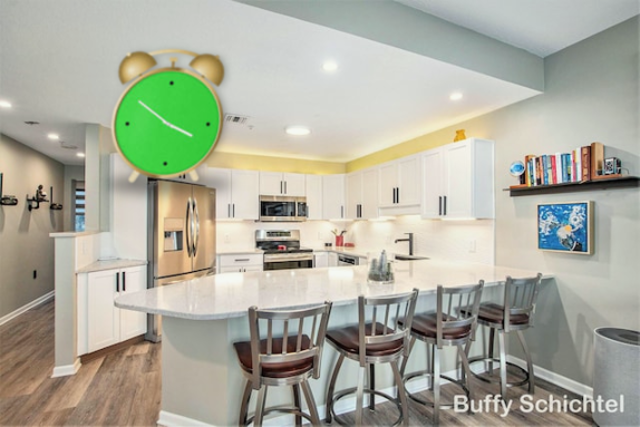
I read 3.51
